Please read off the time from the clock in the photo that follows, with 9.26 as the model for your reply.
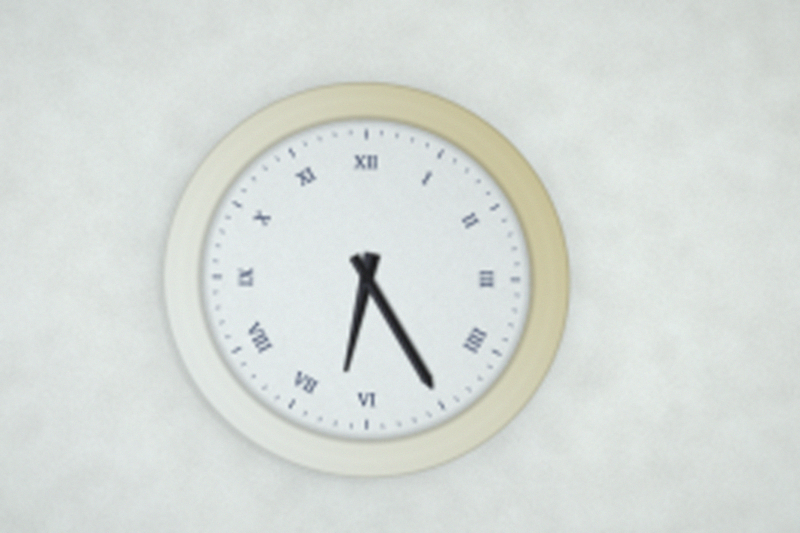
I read 6.25
